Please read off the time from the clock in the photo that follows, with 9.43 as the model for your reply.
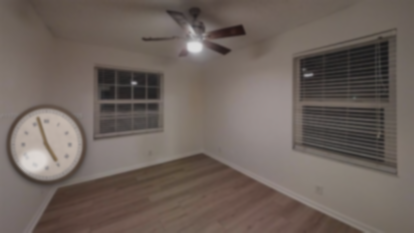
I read 4.57
